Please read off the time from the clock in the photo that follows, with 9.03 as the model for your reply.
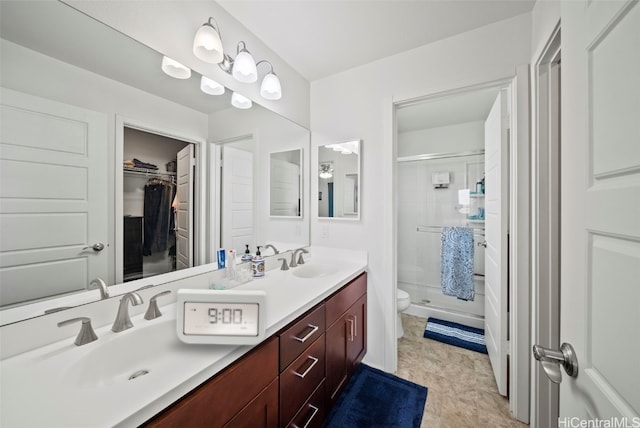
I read 9.00
